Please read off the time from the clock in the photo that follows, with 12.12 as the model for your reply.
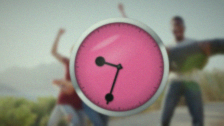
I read 9.33
